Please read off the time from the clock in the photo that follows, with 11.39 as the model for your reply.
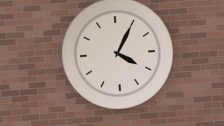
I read 4.05
